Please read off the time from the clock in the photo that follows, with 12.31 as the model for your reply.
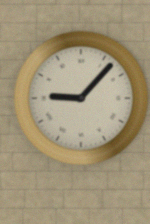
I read 9.07
